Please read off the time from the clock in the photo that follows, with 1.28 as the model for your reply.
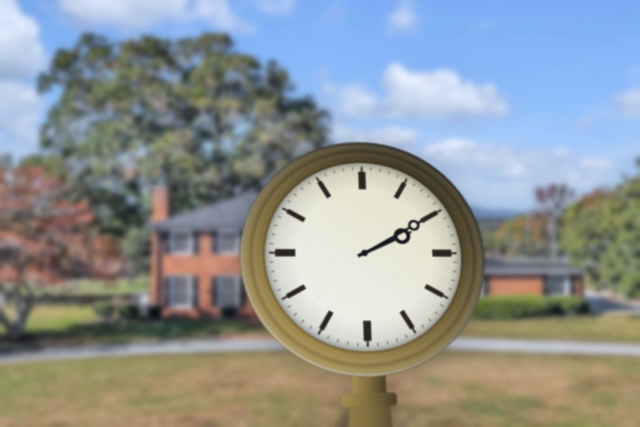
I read 2.10
